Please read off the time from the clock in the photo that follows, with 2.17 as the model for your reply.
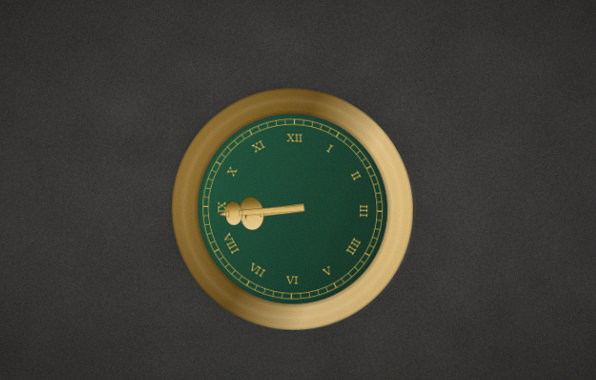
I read 8.44
